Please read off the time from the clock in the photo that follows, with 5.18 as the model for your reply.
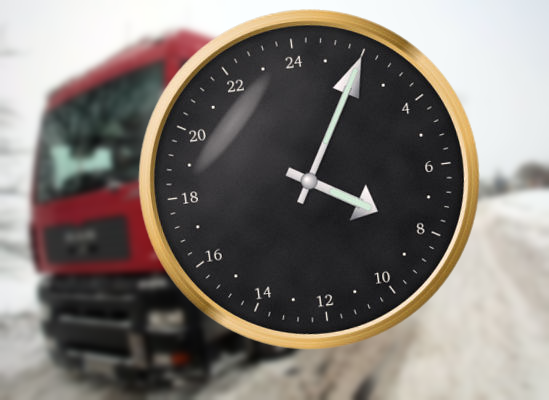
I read 8.05
